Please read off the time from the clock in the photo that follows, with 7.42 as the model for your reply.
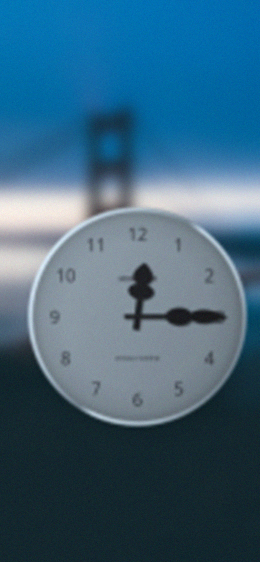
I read 12.15
